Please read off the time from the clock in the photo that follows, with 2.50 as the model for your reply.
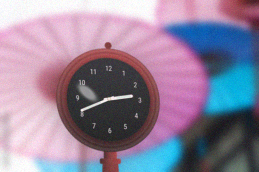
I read 2.41
